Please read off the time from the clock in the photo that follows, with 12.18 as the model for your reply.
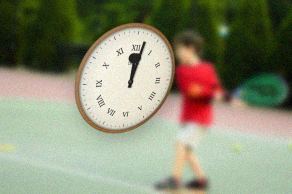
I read 12.02
